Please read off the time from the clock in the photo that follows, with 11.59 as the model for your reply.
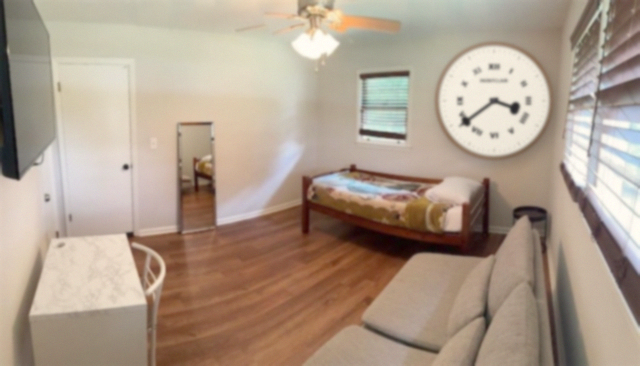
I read 3.39
